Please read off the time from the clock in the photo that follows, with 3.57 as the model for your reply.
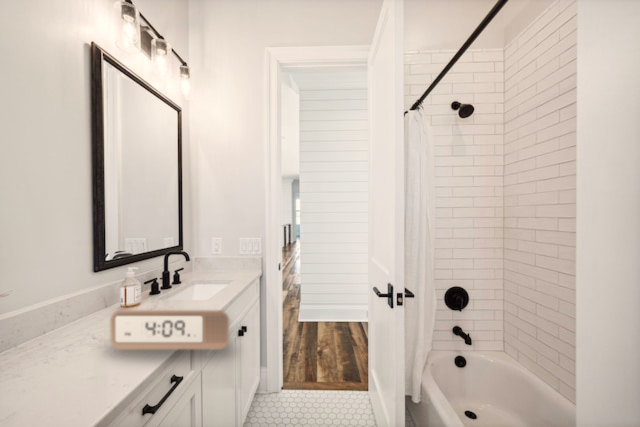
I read 4.09
